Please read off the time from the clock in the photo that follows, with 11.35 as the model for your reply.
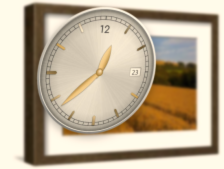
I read 12.38
